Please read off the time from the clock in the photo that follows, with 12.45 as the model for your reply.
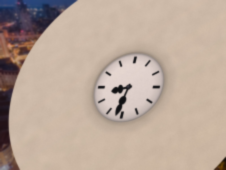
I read 8.32
